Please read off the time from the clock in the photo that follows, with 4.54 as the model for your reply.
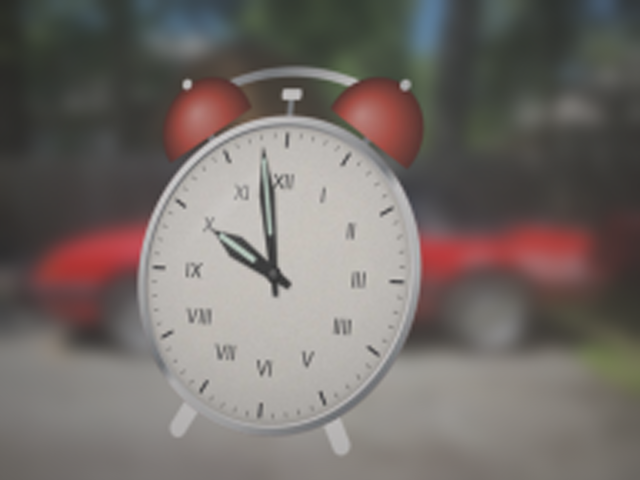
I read 9.58
